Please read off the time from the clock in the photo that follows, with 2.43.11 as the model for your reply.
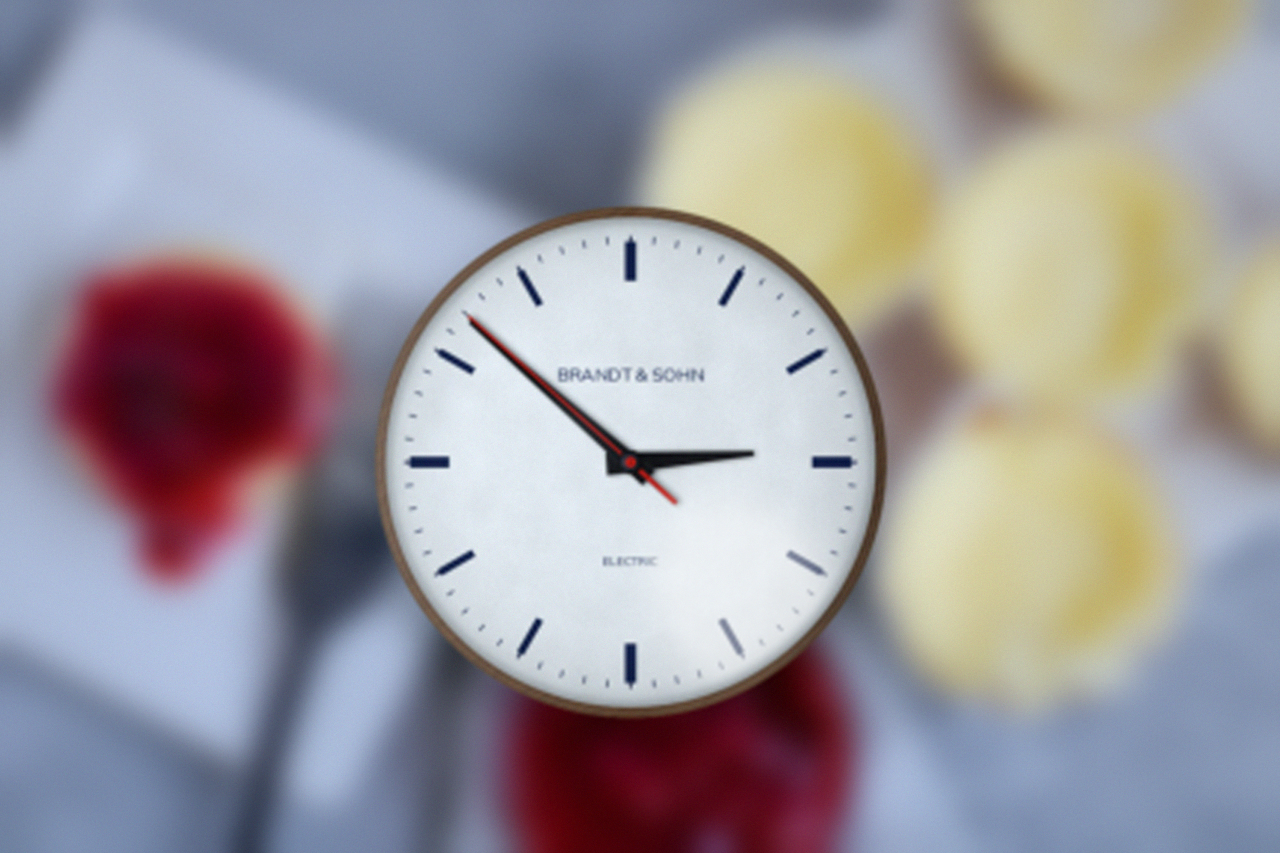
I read 2.51.52
